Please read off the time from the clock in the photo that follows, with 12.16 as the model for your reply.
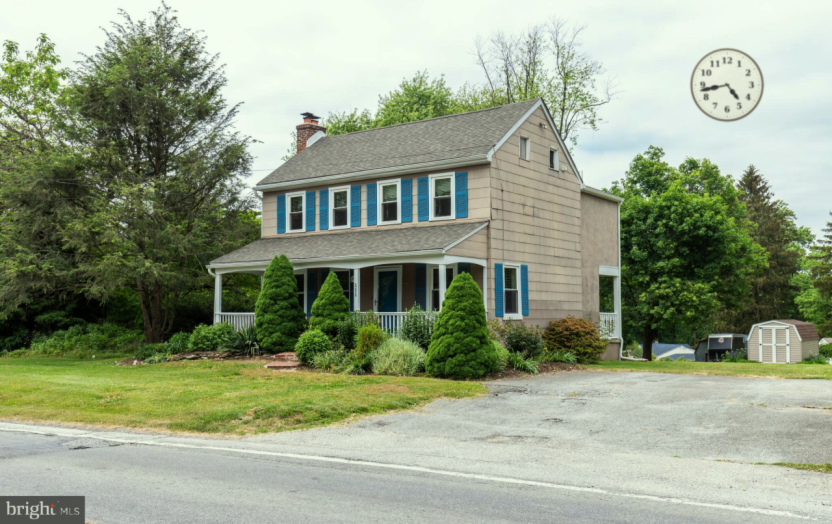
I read 4.43
